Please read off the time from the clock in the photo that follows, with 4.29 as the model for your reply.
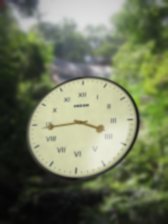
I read 3.44
